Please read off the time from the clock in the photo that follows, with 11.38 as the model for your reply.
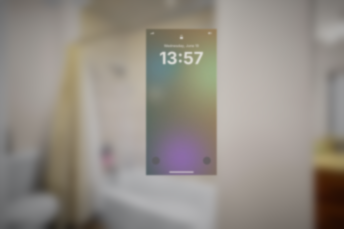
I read 13.57
